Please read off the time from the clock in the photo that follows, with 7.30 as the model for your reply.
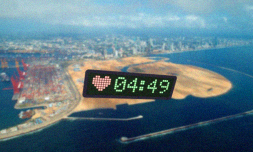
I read 4.49
